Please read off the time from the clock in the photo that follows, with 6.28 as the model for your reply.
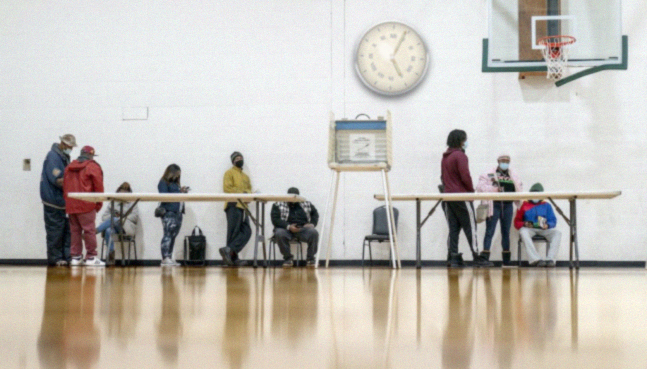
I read 5.04
